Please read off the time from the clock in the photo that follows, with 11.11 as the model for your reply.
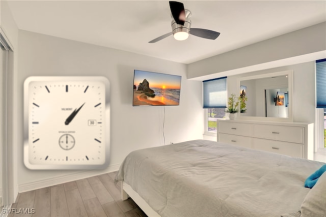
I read 1.07
